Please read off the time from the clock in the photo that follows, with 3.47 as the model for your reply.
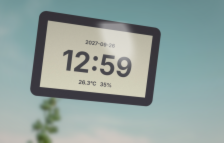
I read 12.59
